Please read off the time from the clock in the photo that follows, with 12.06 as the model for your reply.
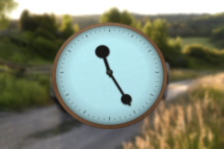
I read 11.25
